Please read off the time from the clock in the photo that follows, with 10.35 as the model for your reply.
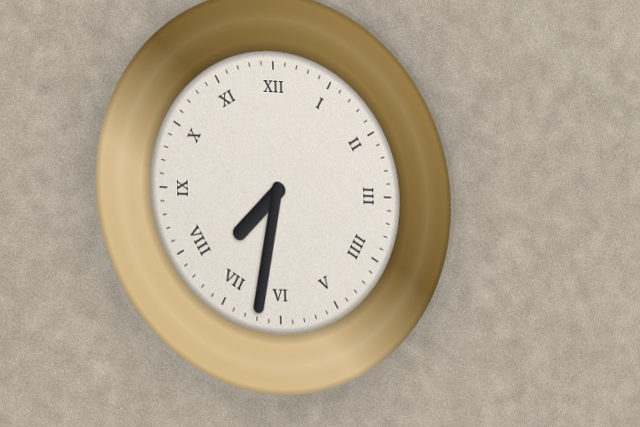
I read 7.32
